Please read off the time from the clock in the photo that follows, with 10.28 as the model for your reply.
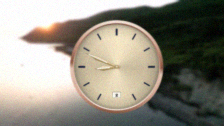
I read 8.49
